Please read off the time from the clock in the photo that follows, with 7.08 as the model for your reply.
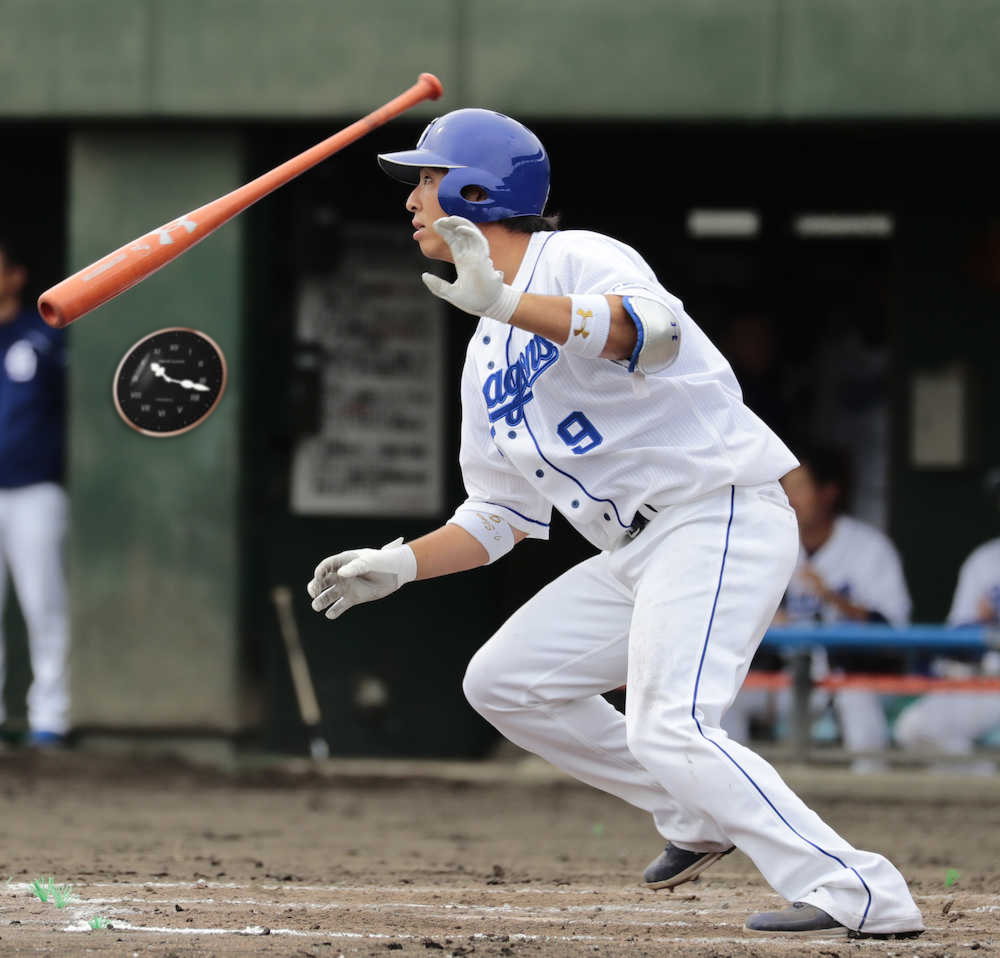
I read 10.17
